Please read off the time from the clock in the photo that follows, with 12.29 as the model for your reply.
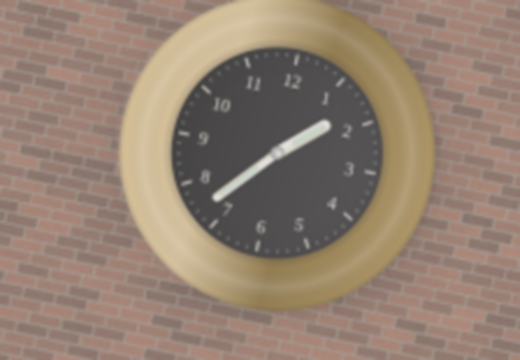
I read 1.37
